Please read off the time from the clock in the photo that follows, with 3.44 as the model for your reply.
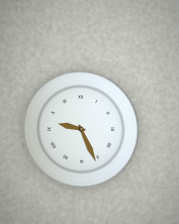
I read 9.26
